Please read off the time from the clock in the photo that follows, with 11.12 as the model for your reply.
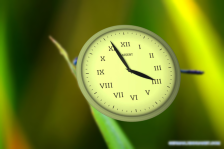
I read 3.56
